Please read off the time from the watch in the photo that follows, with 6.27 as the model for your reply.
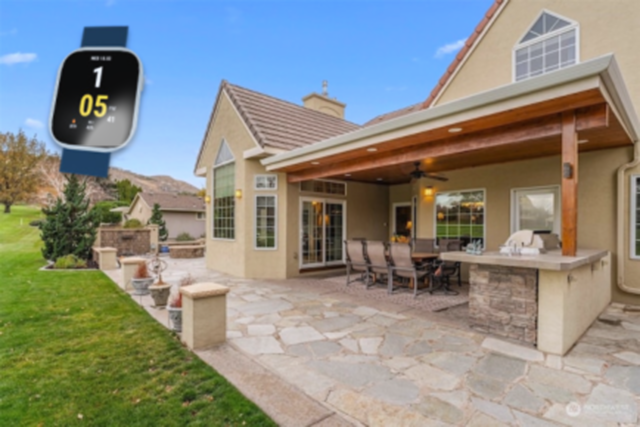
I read 1.05
